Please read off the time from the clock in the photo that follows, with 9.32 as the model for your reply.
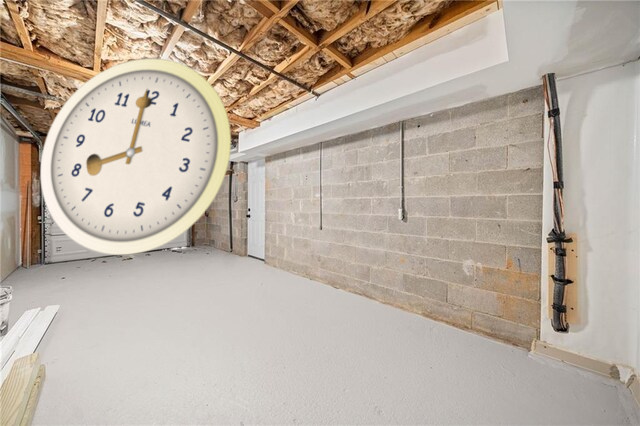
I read 7.59
